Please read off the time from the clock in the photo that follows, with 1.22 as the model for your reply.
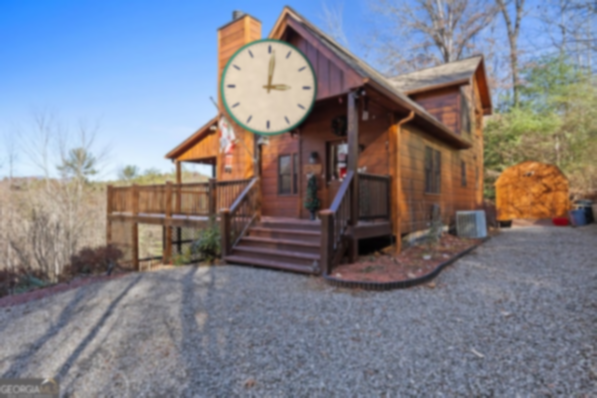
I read 3.01
